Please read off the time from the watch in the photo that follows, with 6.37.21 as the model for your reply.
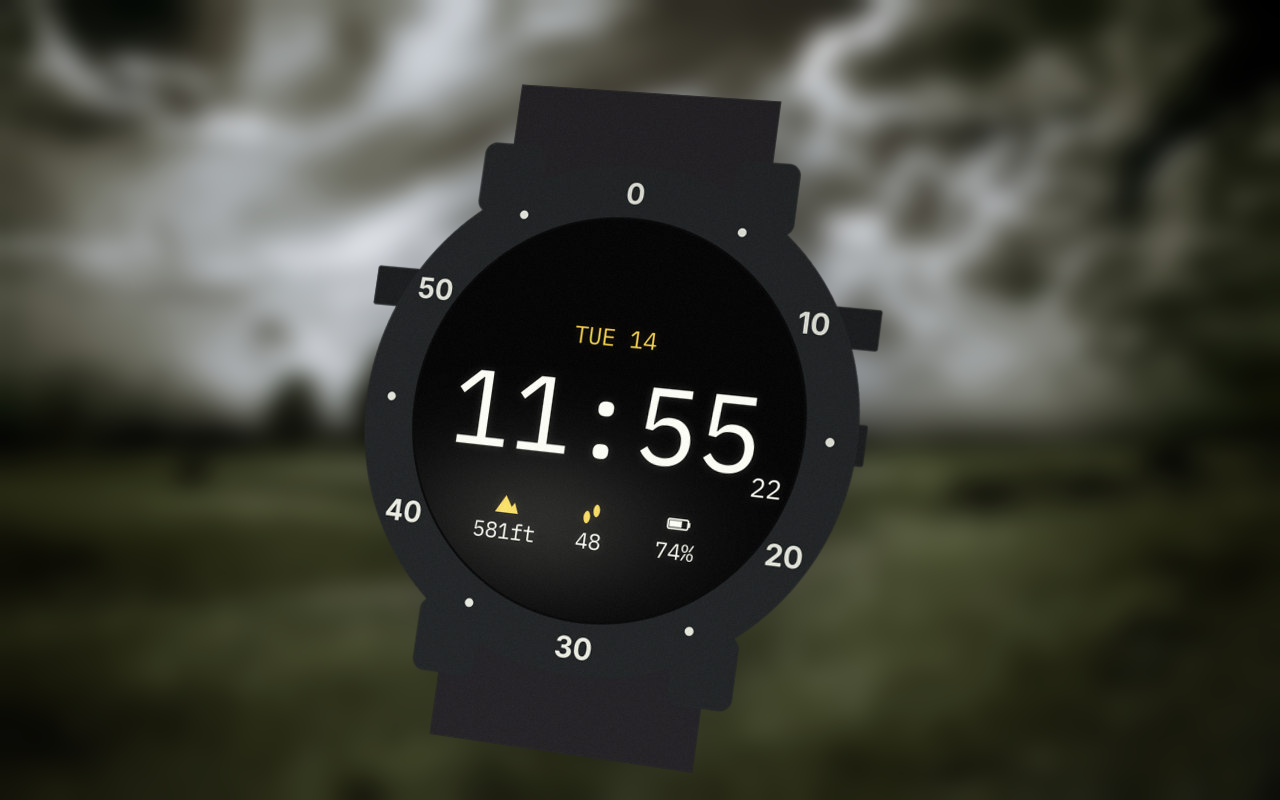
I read 11.55.22
